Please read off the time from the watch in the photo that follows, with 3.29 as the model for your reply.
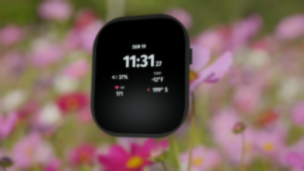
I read 11.31
